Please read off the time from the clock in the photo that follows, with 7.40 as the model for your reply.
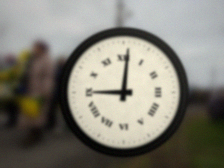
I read 9.01
